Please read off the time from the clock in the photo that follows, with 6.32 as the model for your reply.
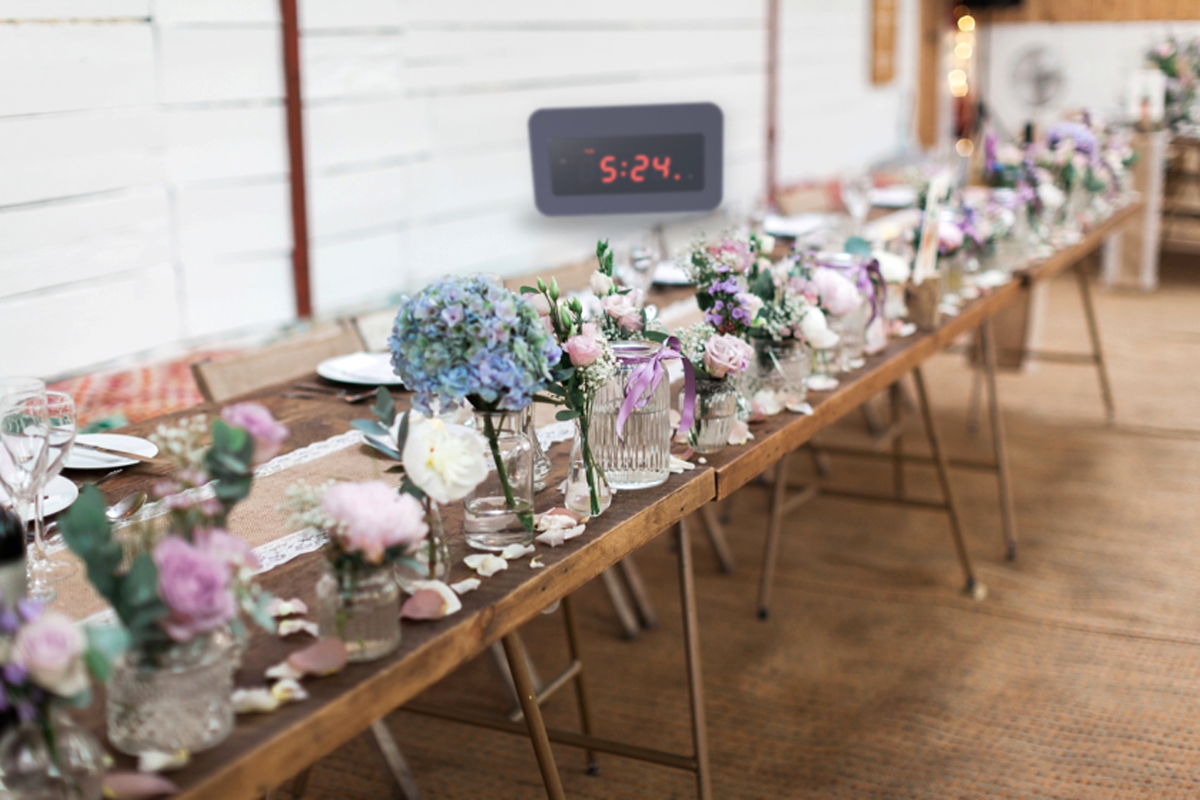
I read 5.24
